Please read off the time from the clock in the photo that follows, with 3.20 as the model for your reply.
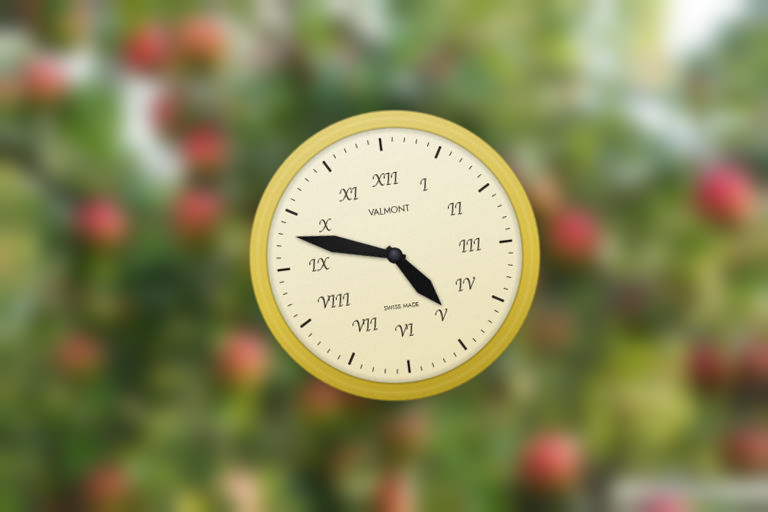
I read 4.48
